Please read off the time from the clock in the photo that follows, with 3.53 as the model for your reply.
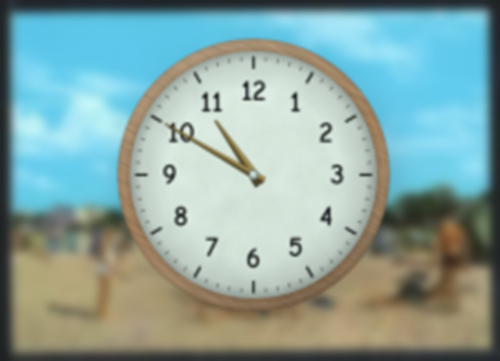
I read 10.50
